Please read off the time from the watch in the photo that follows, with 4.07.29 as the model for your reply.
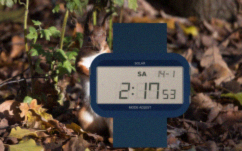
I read 2.17.53
